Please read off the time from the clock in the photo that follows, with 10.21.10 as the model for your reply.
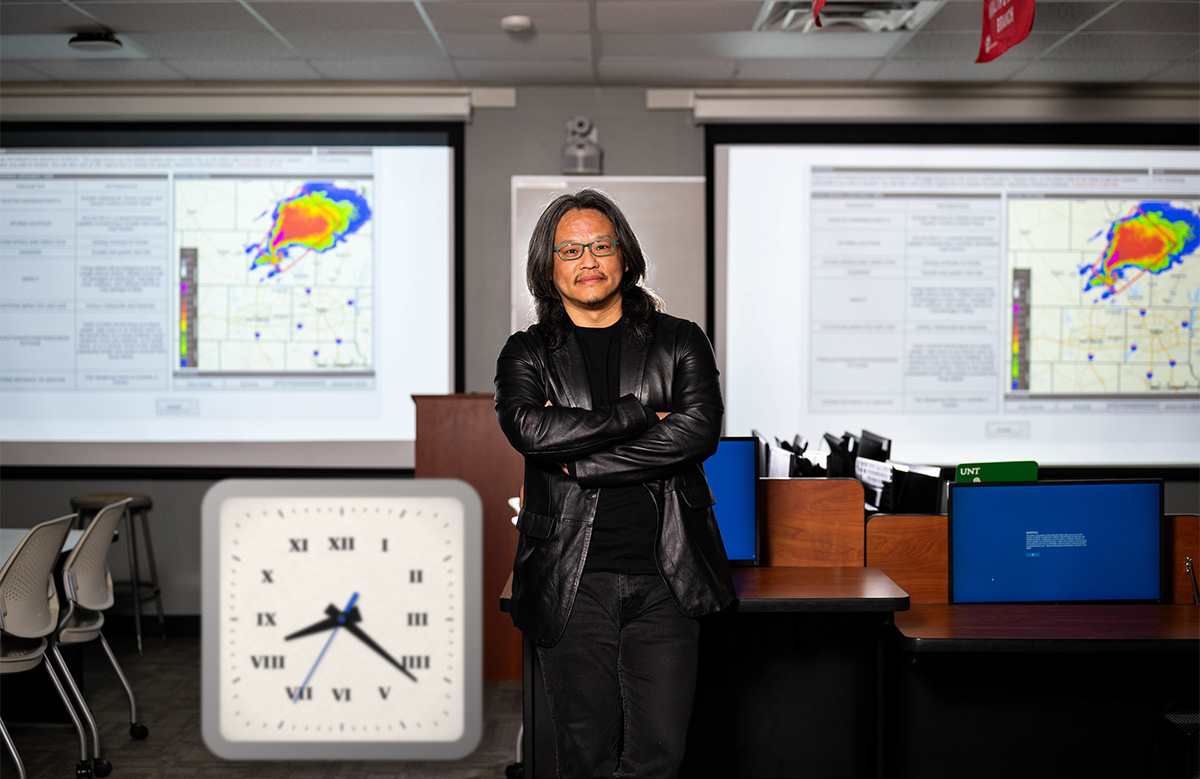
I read 8.21.35
